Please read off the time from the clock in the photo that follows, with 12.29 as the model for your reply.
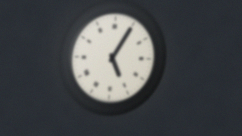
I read 5.05
